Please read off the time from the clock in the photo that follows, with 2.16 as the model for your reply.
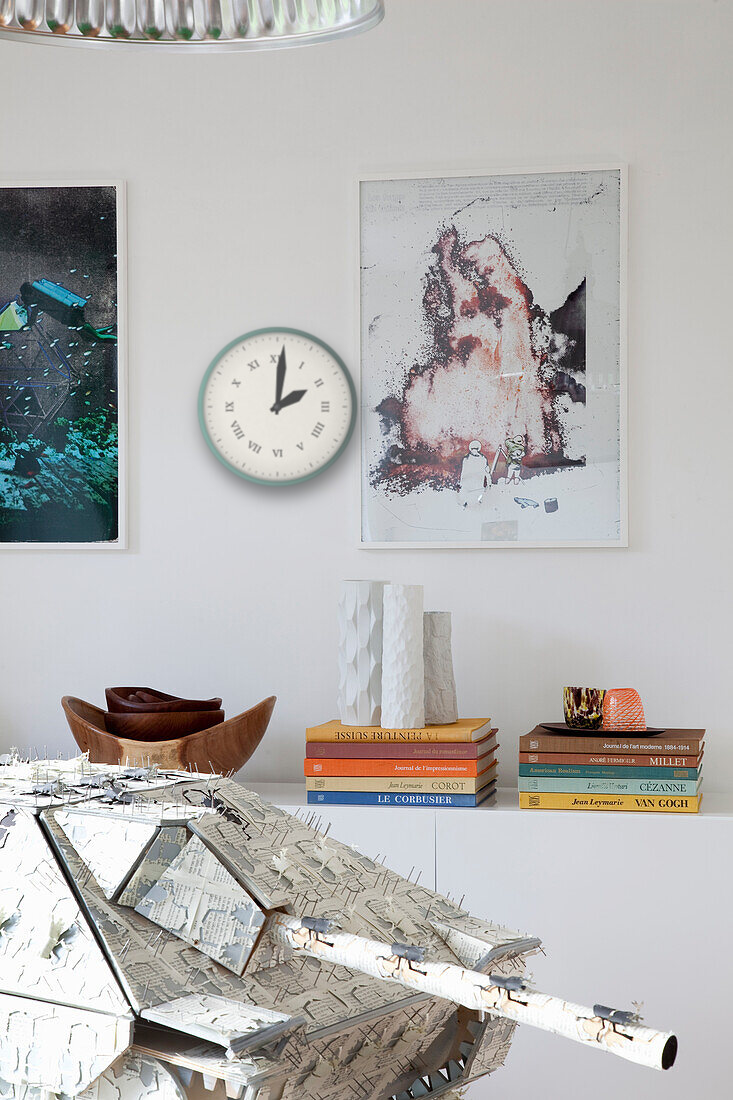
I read 2.01
